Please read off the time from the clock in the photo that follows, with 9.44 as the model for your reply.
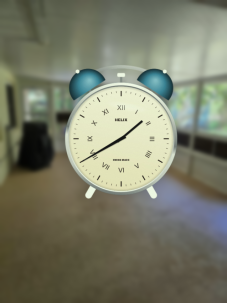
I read 1.40
